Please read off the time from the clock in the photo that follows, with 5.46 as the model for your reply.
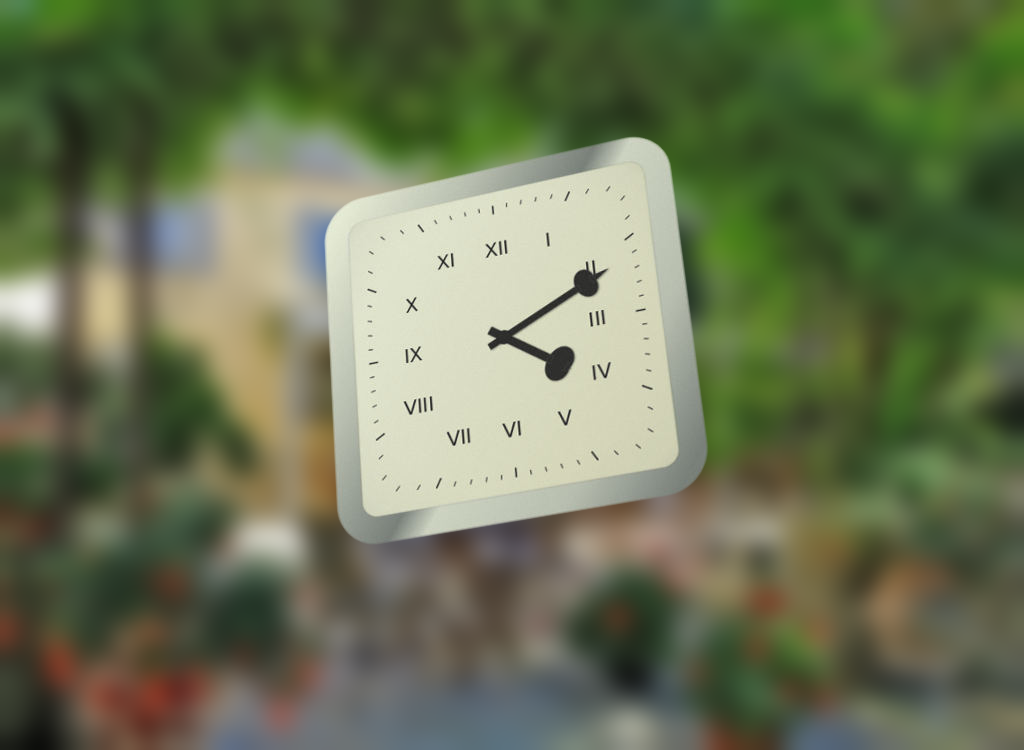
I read 4.11
